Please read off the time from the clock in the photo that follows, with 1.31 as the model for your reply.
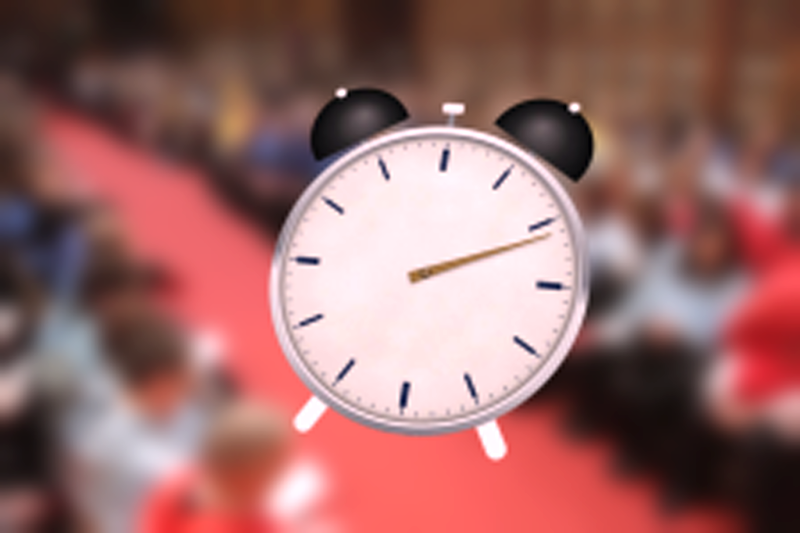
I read 2.11
